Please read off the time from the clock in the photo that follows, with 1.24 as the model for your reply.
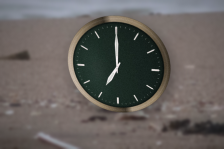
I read 7.00
